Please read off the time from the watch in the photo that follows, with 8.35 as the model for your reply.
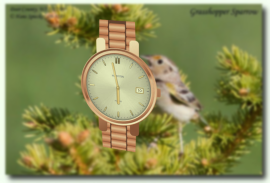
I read 5.58
